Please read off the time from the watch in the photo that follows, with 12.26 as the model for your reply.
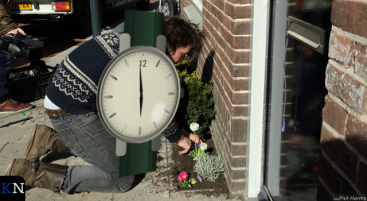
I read 5.59
